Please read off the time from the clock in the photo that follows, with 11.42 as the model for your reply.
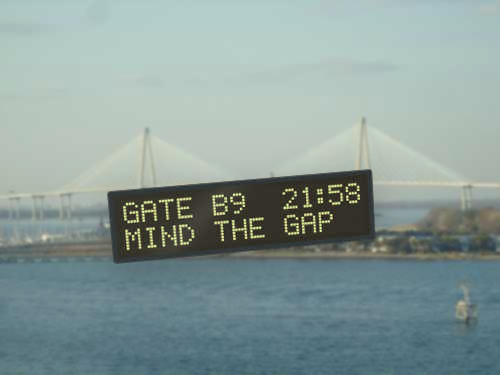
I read 21.58
